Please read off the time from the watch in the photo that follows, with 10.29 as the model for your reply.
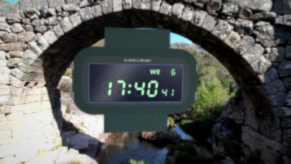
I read 17.40
